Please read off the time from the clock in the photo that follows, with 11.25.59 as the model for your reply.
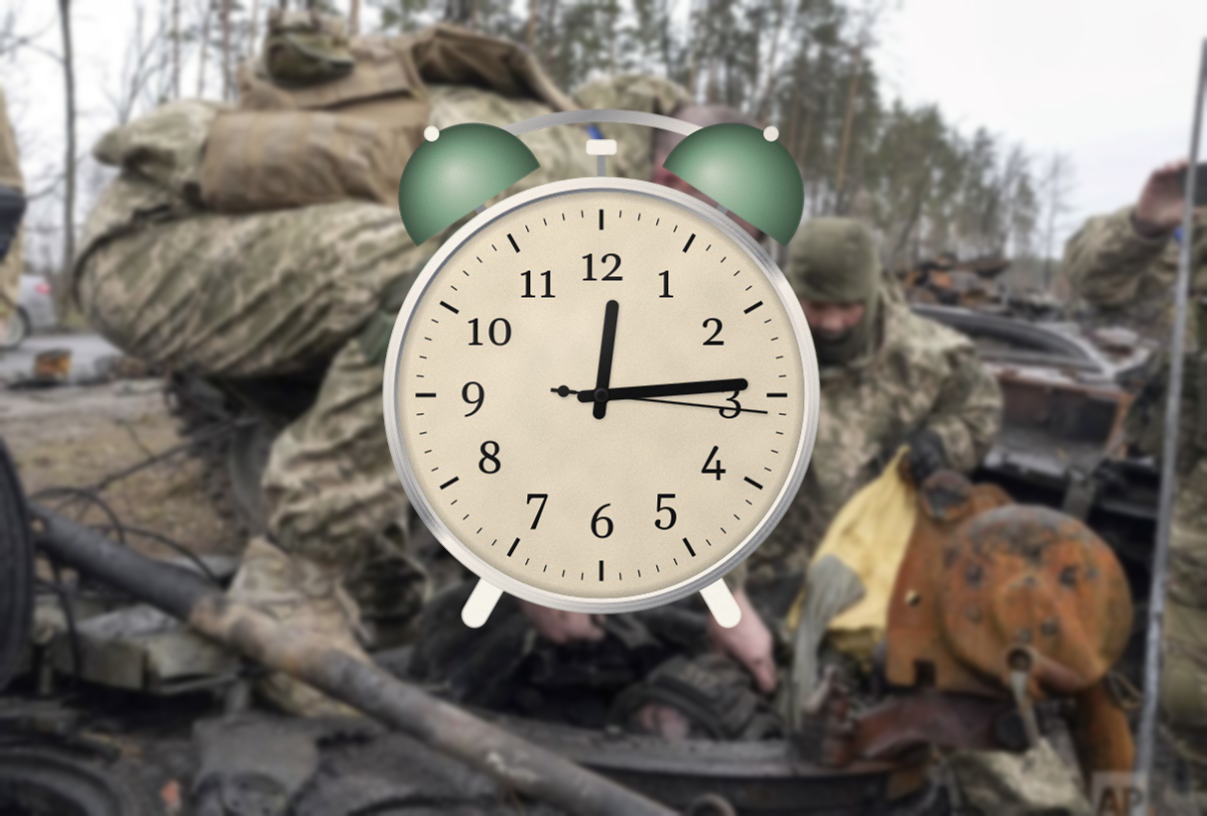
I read 12.14.16
